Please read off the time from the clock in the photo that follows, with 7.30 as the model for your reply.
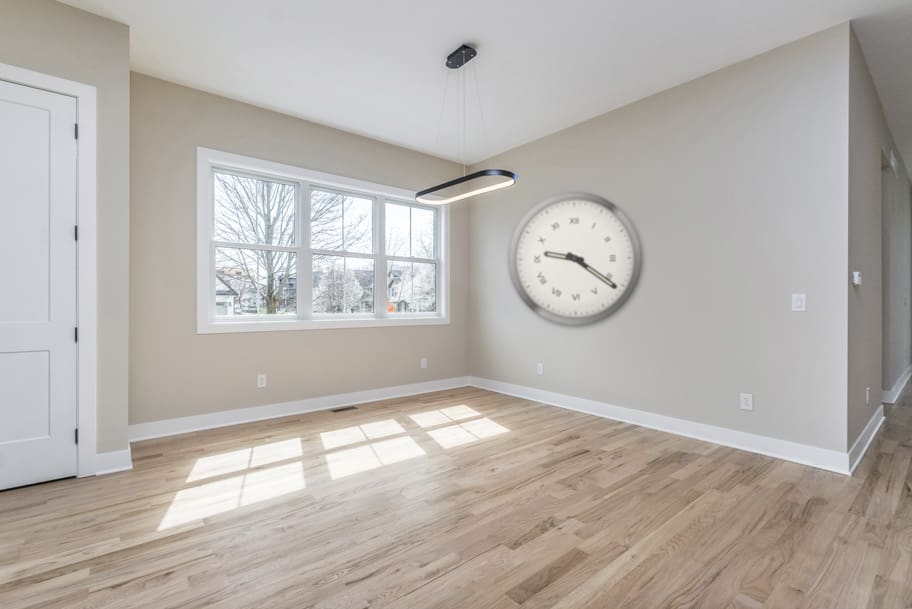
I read 9.21
